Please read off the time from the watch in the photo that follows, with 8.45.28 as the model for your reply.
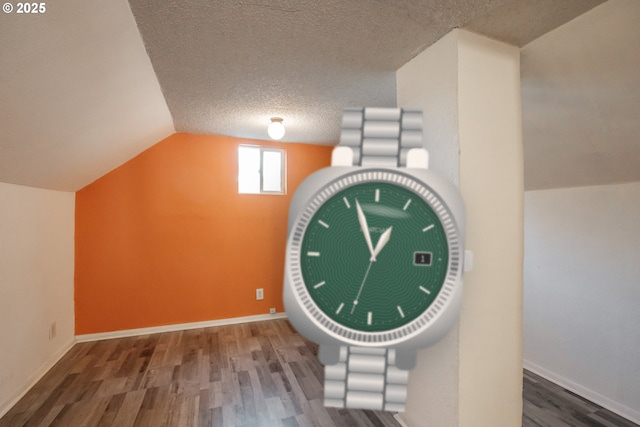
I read 12.56.33
